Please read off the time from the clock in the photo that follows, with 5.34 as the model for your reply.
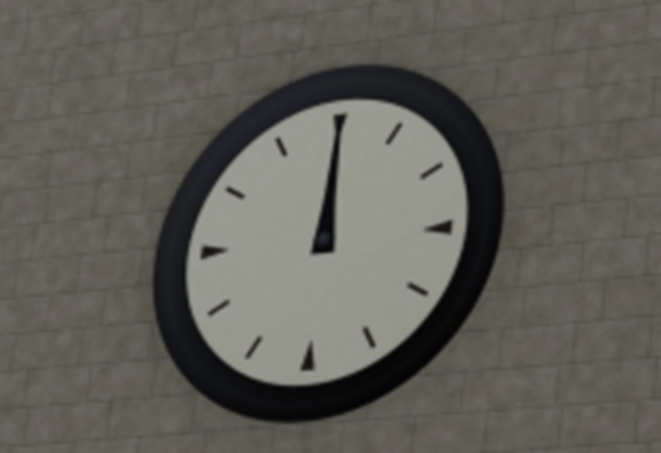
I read 12.00
